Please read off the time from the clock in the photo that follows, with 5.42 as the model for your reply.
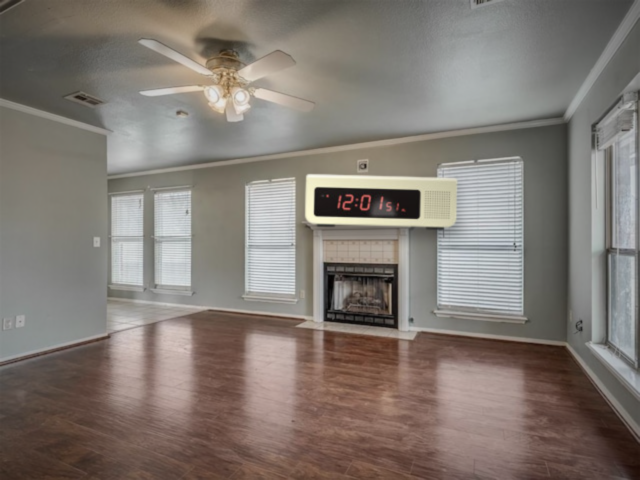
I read 12.01
